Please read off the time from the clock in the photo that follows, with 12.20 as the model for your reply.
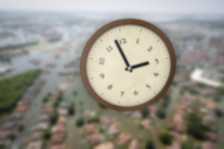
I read 2.58
